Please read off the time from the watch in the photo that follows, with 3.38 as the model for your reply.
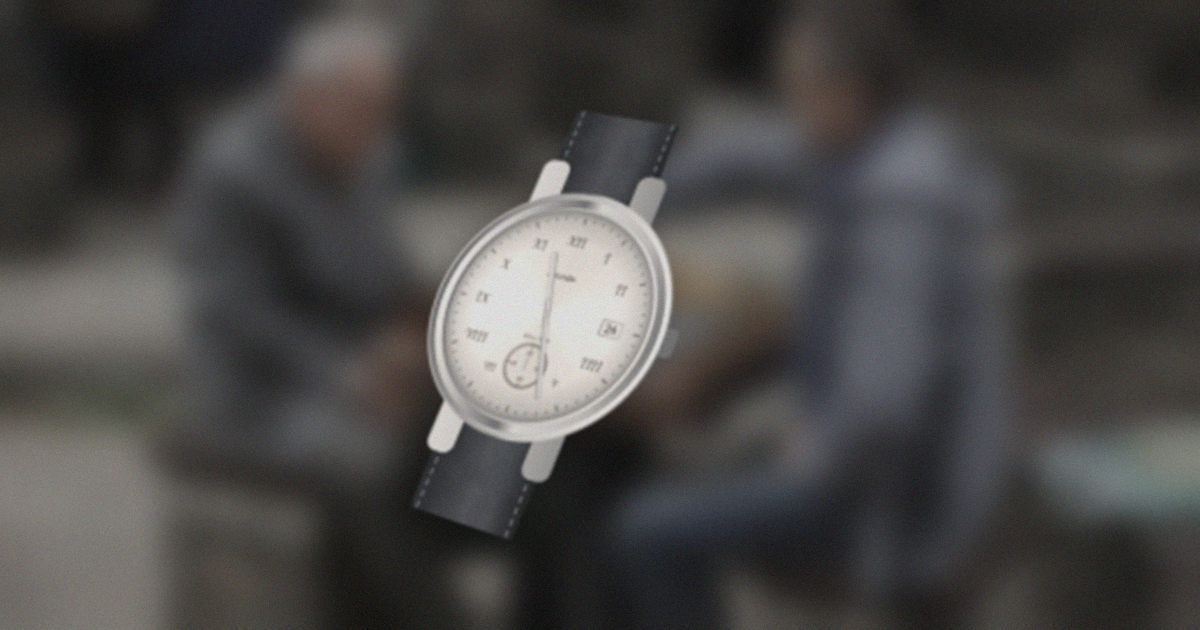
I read 11.27
